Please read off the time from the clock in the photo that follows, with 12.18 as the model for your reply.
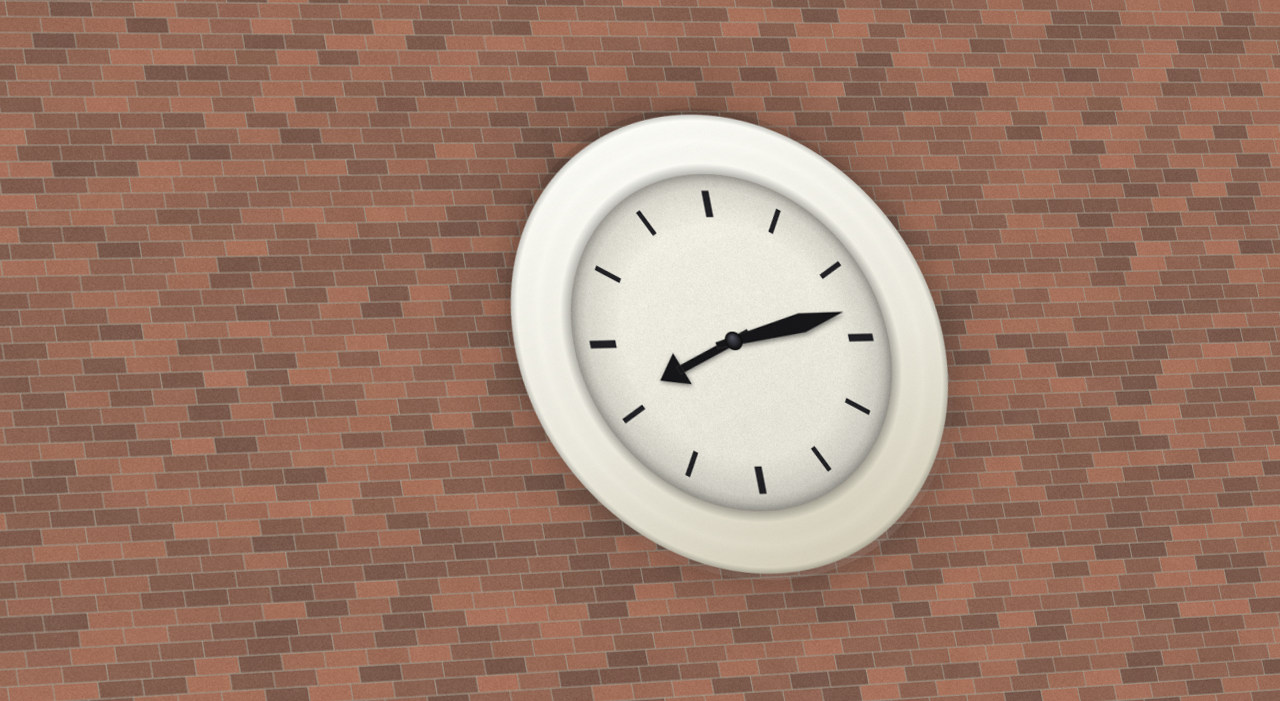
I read 8.13
